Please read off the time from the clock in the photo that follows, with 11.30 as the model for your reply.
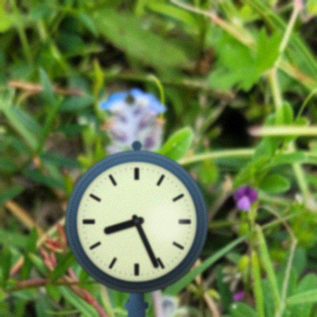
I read 8.26
